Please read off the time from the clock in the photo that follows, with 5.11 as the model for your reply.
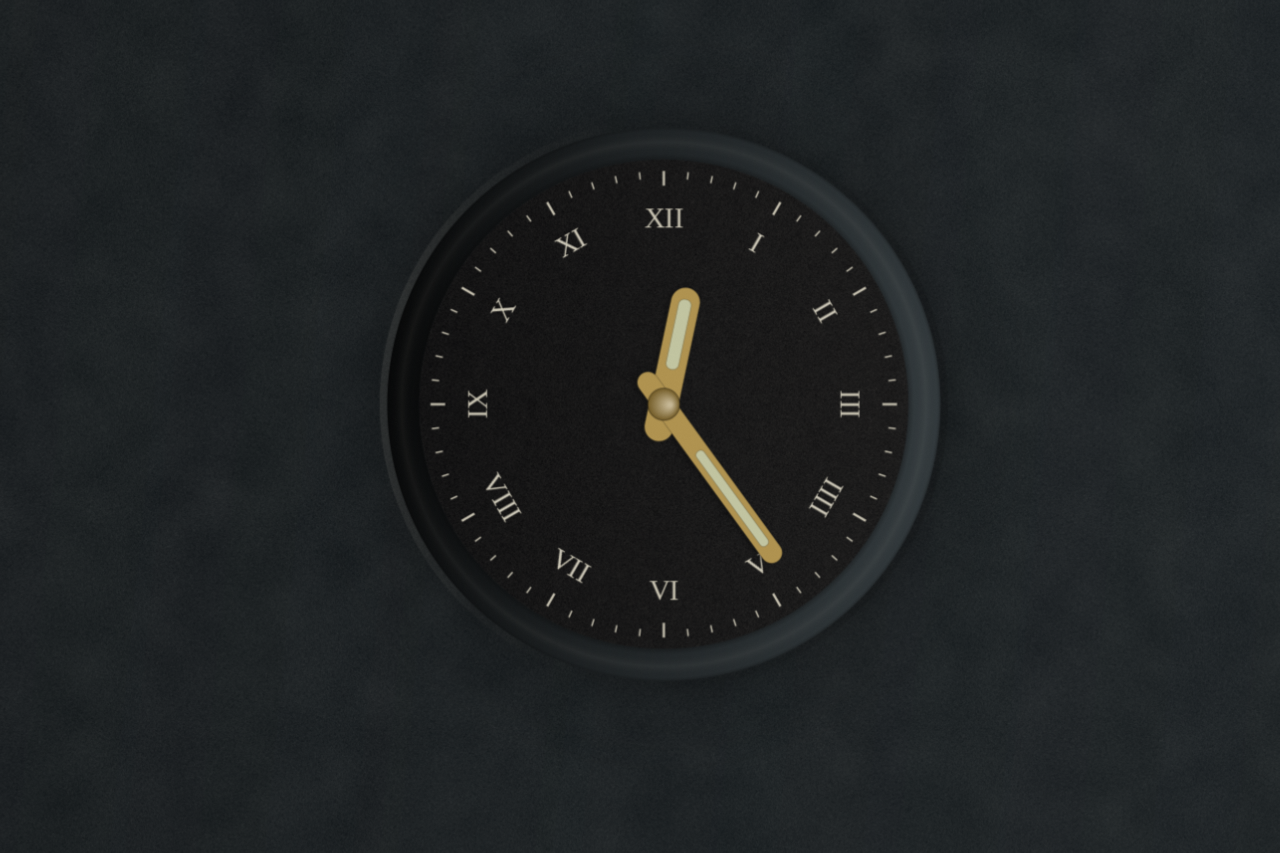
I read 12.24
